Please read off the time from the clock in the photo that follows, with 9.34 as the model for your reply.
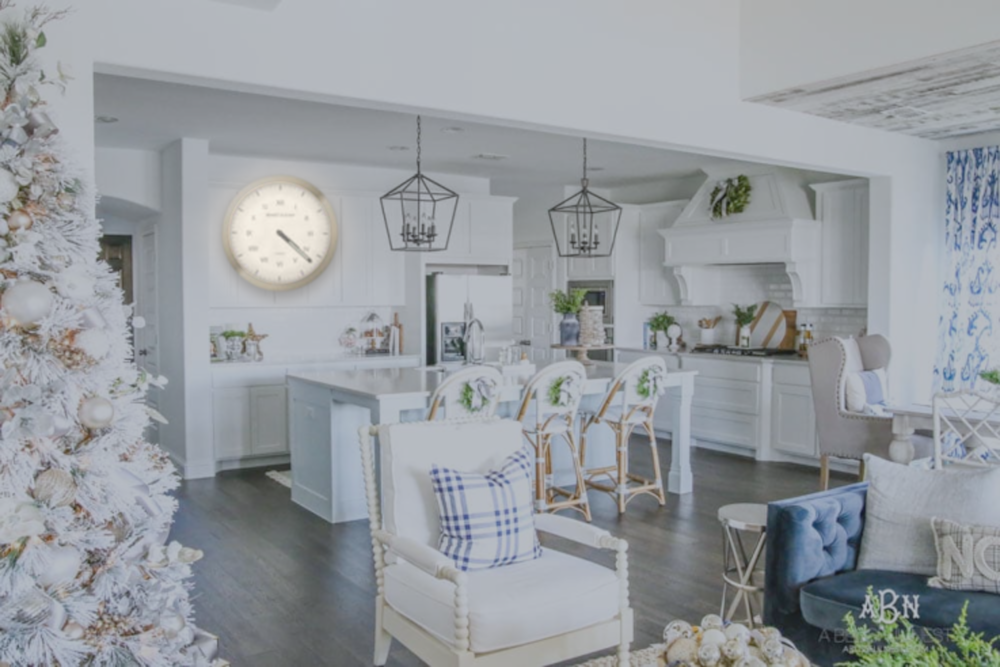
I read 4.22
